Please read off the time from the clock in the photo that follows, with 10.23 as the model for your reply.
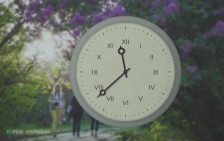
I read 11.38
